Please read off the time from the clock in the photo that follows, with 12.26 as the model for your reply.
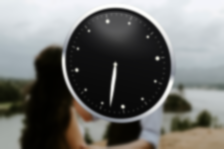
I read 6.33
